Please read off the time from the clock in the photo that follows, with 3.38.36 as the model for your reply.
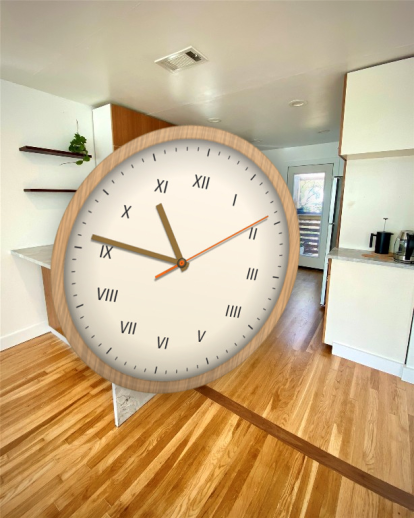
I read 10.46.09
